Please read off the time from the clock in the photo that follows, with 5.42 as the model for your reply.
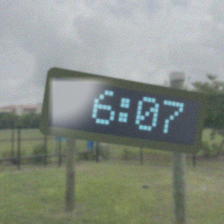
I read 6.07
